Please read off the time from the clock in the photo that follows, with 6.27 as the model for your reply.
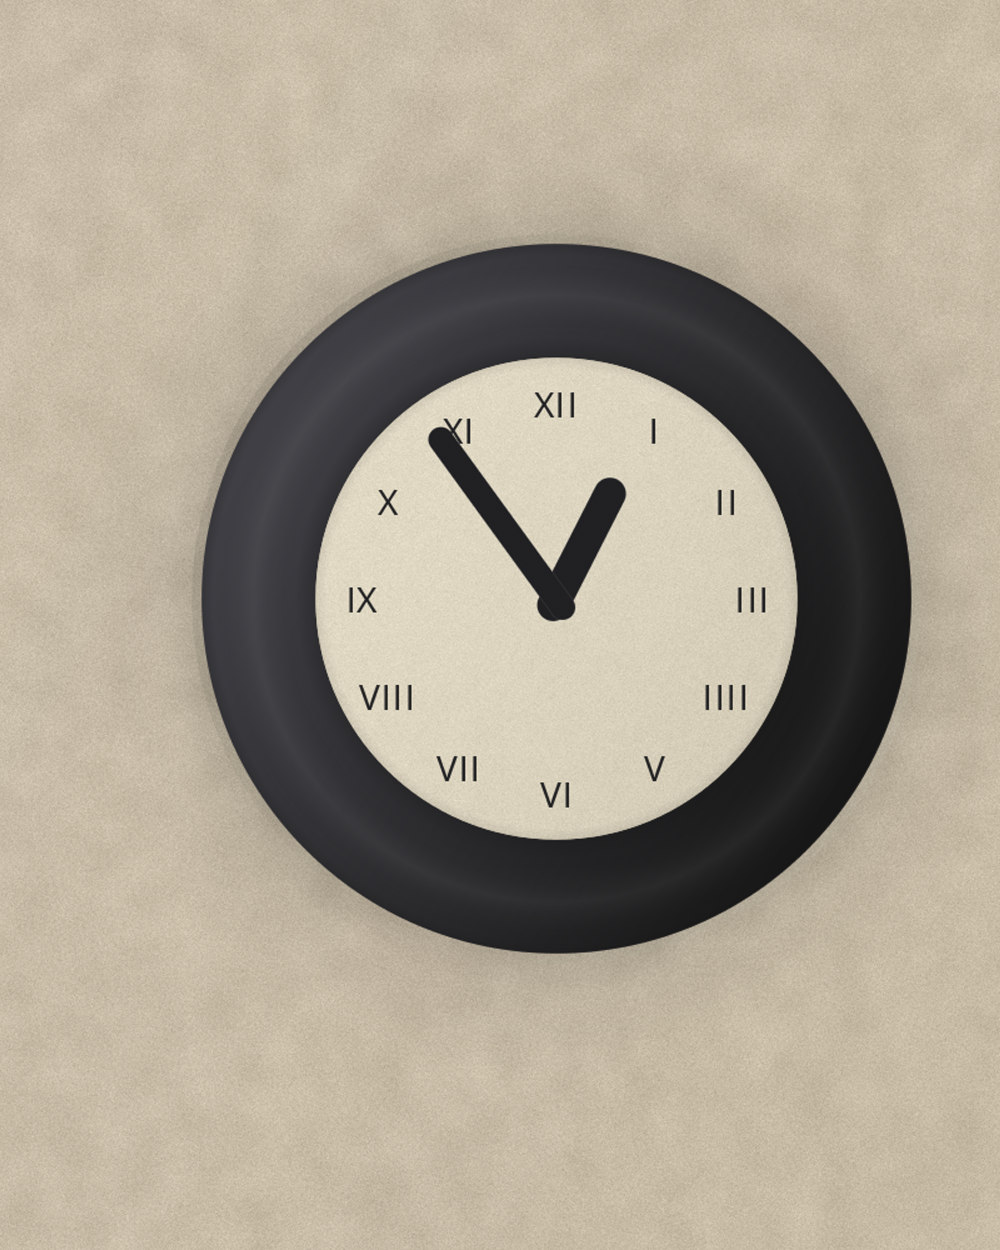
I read 12.54
